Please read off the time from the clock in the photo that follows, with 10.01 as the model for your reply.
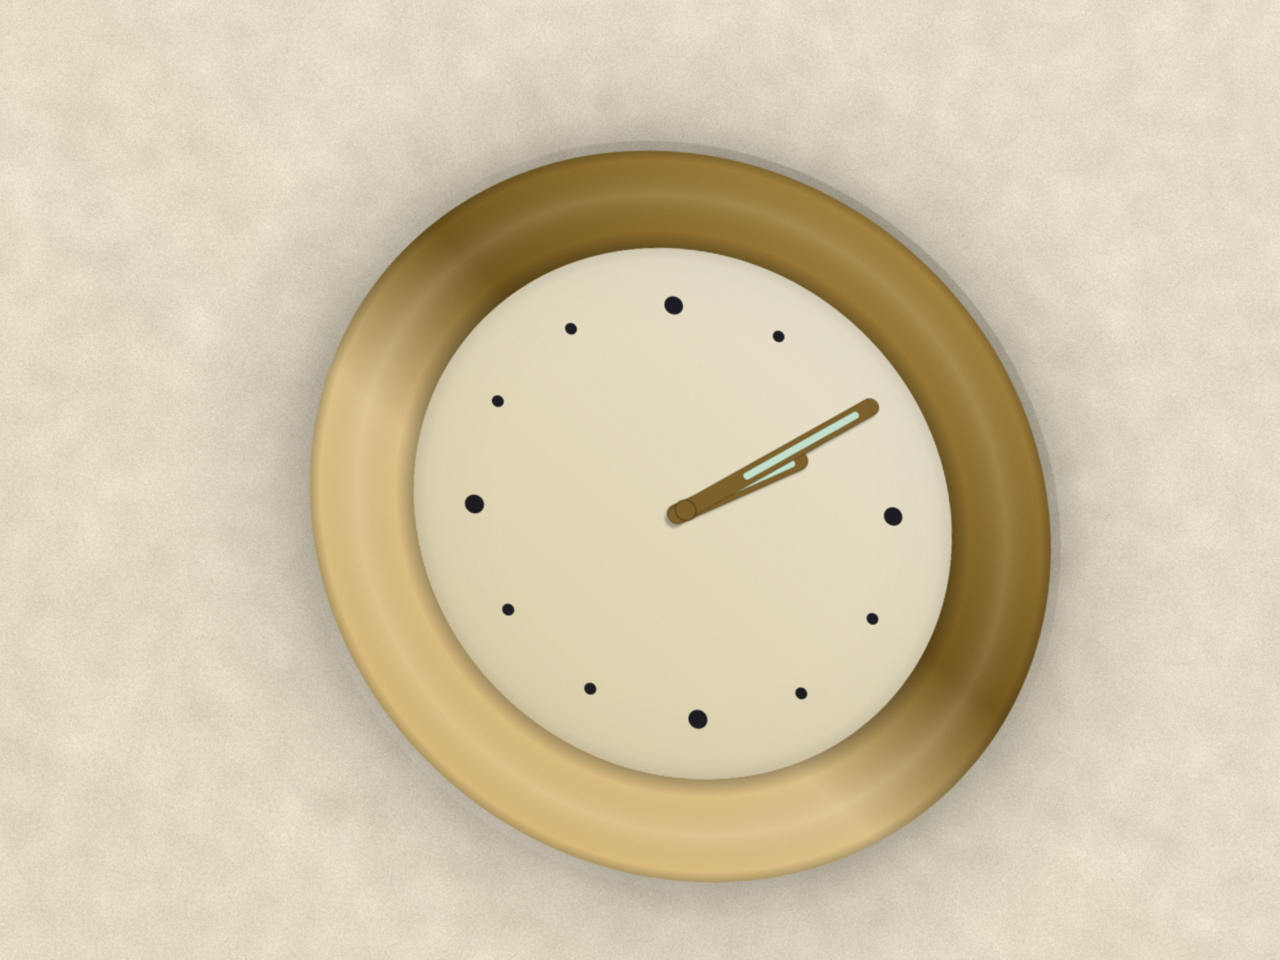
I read 2.10
